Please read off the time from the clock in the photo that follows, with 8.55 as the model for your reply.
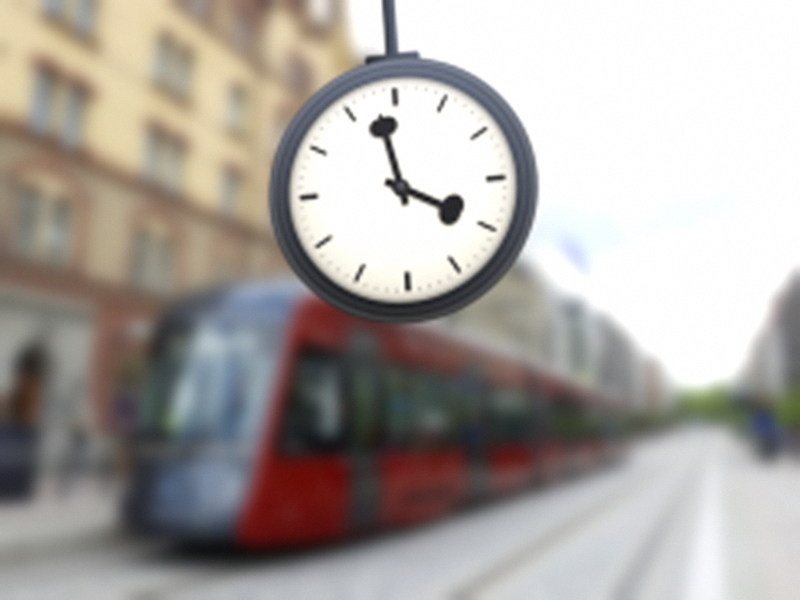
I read 3.58
